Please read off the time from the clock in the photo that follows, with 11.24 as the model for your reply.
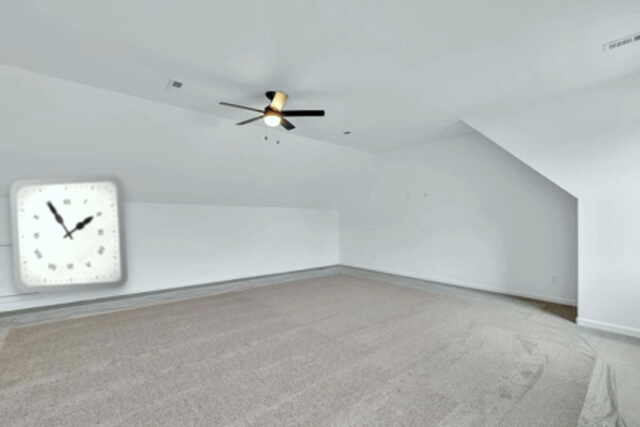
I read 1.55
